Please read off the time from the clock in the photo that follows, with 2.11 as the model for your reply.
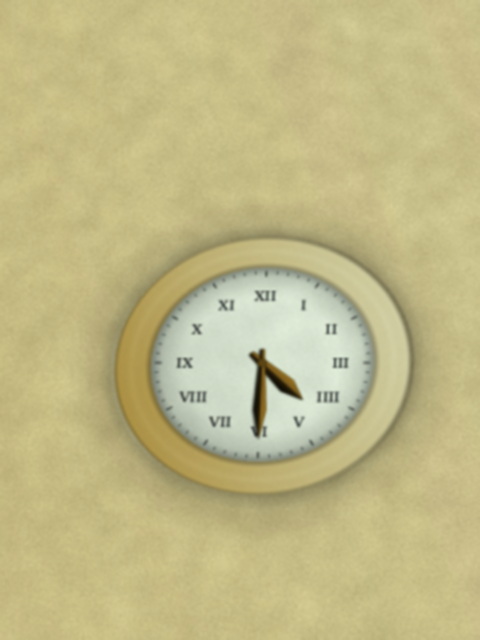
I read 4.30
